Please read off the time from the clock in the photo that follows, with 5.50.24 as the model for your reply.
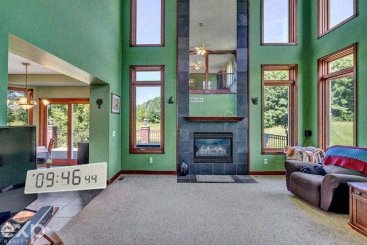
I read 9.46.44
